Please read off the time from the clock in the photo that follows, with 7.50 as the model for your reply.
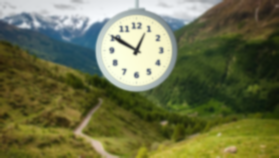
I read 12.50
